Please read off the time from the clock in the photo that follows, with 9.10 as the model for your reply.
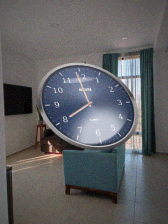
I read 7.59
